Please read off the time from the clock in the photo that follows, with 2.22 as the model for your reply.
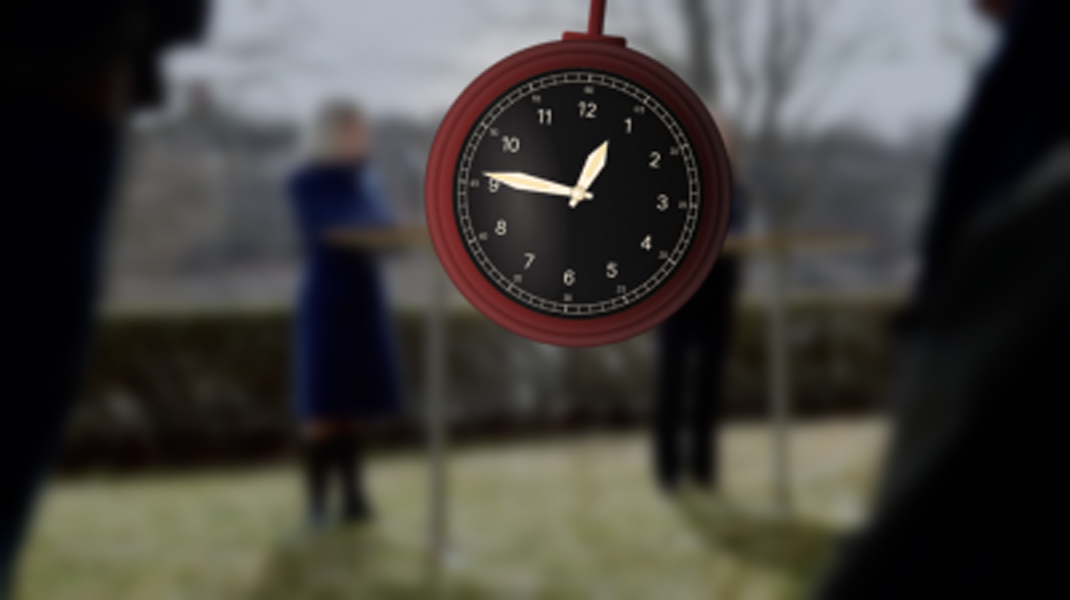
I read 12.46
